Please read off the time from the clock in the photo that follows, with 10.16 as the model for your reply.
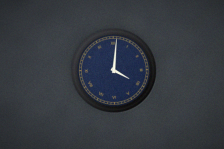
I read 4.01
